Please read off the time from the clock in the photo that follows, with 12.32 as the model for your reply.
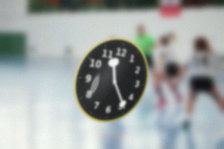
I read 11.24
